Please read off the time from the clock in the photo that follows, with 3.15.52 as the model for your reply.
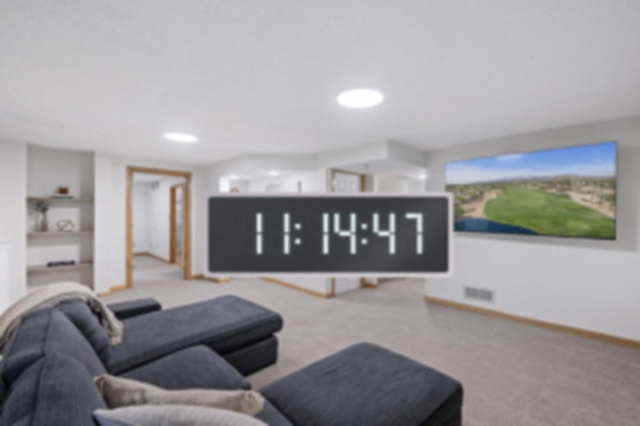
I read 11.14.47
